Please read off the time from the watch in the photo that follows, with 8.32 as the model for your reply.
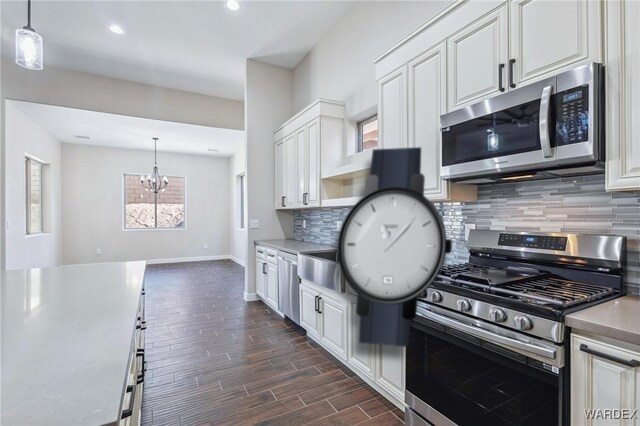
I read 11.07
